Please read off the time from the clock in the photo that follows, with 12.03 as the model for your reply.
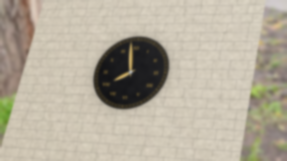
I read 7.58
